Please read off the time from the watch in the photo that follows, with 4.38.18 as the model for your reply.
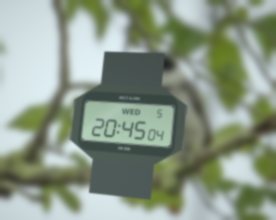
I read 20.45.04
